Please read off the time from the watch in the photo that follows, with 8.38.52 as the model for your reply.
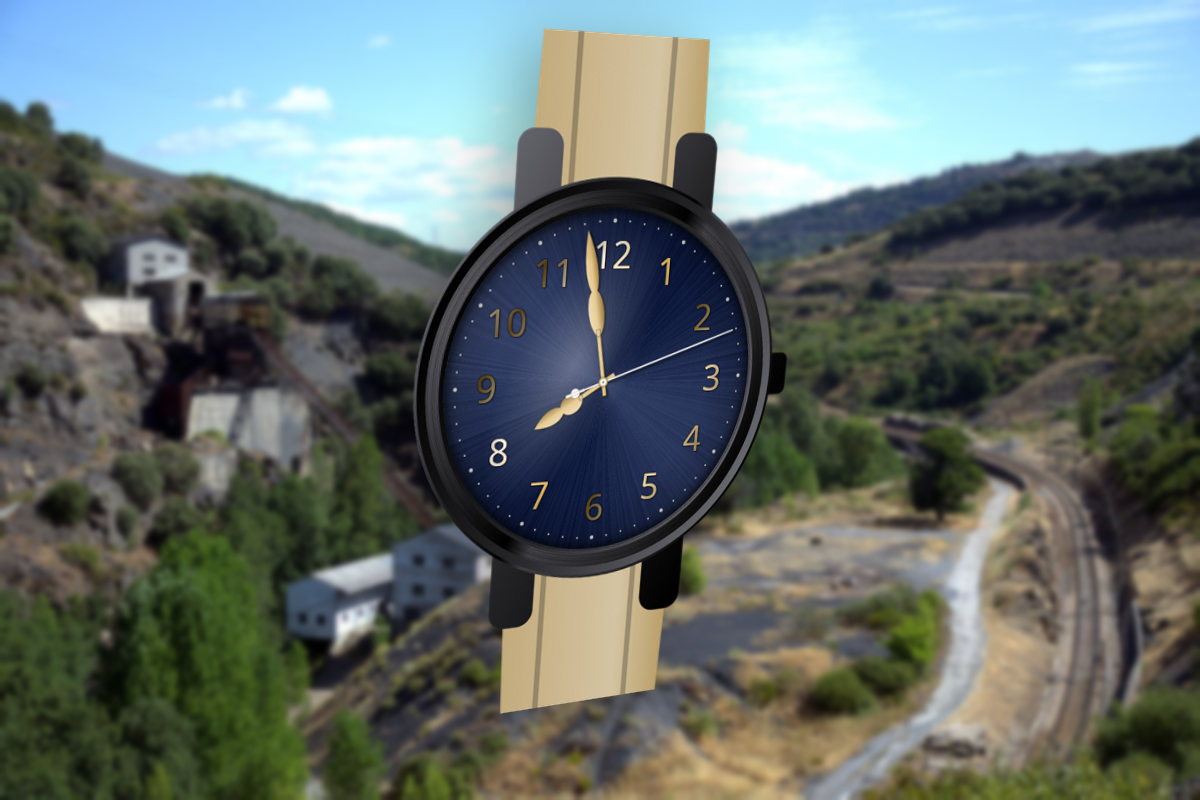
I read 7.58.12
